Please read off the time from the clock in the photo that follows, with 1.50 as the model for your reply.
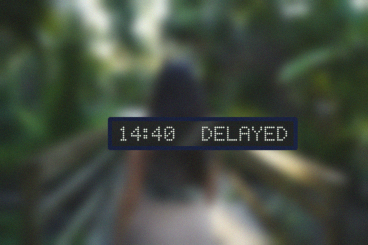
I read 14.40
